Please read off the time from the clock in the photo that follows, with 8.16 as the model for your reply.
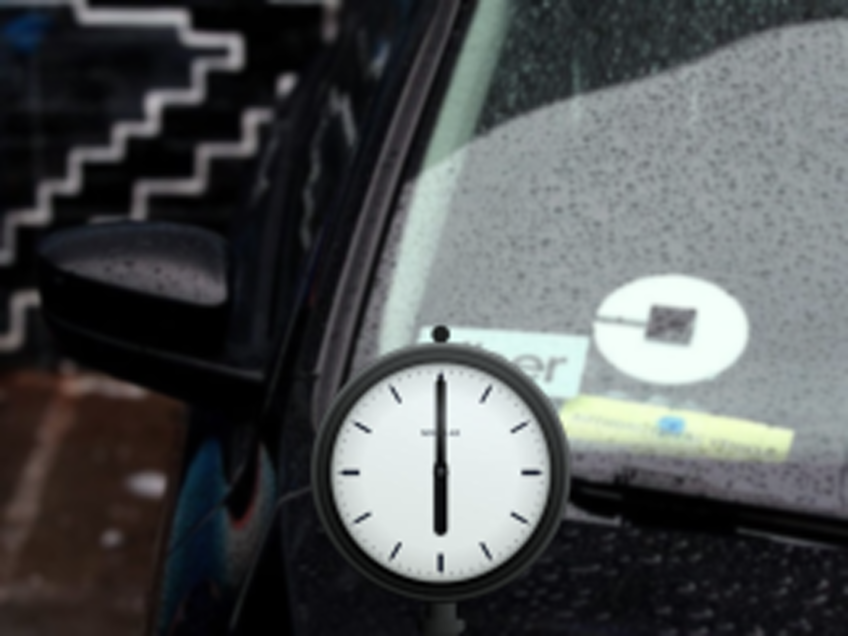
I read 6.00
